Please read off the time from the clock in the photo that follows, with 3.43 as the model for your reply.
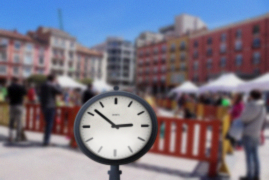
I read 2.52
